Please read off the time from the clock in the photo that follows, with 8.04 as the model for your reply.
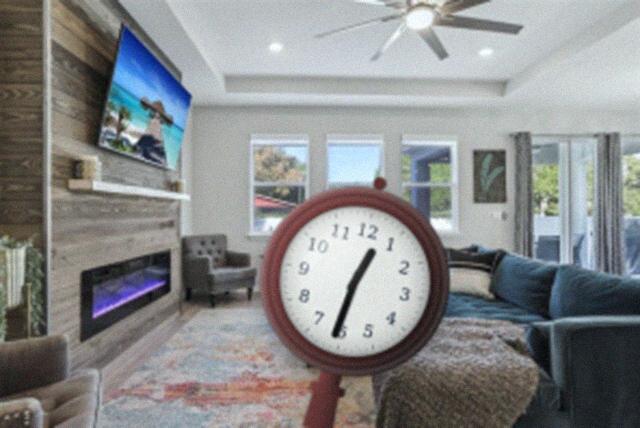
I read 12.31
